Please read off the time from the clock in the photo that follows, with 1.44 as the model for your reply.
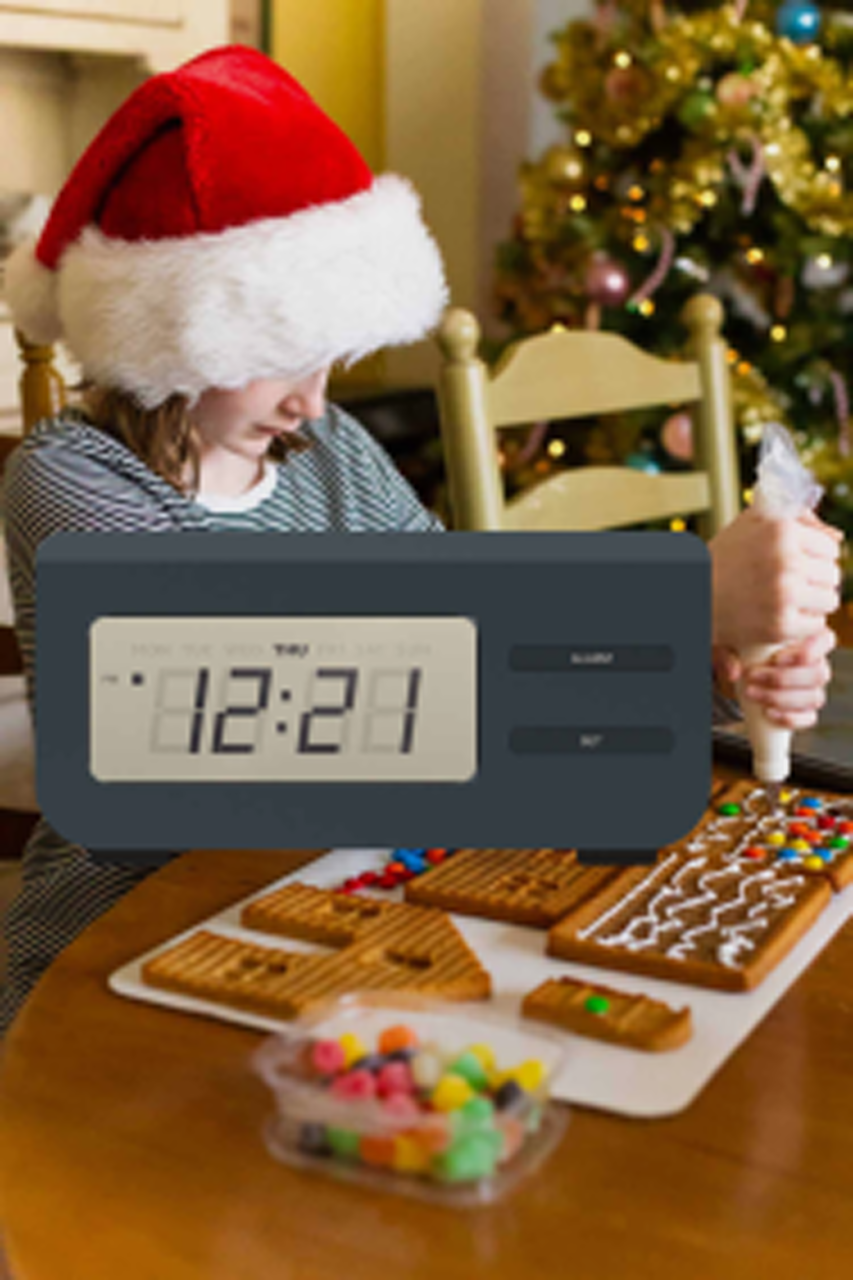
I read 12.21
